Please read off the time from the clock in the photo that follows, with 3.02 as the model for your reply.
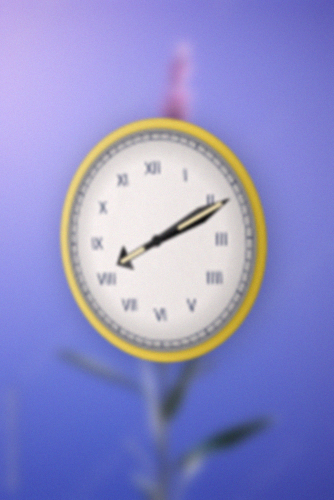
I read 8.11
